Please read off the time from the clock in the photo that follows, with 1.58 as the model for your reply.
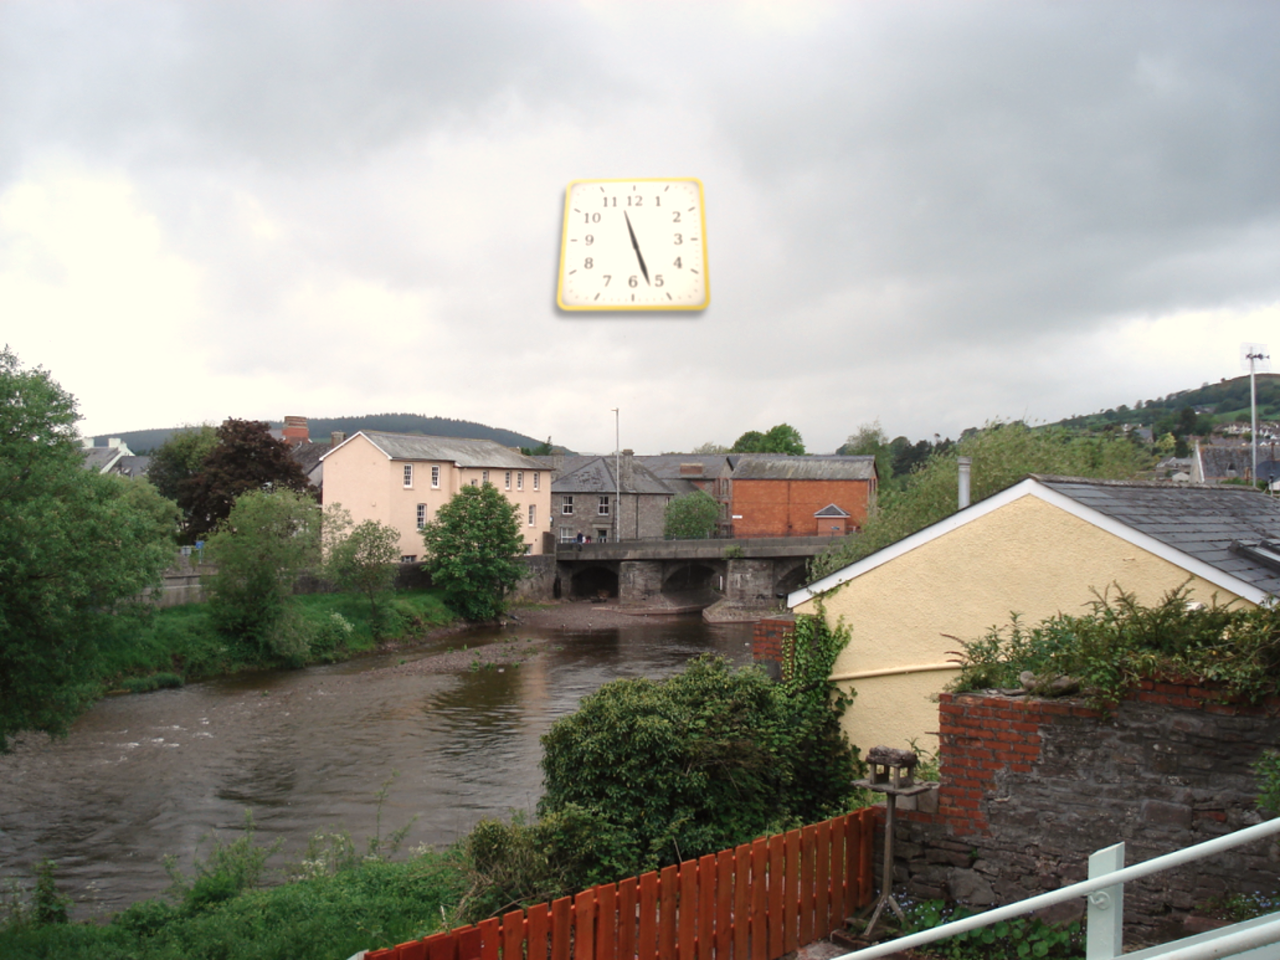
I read 11.27
